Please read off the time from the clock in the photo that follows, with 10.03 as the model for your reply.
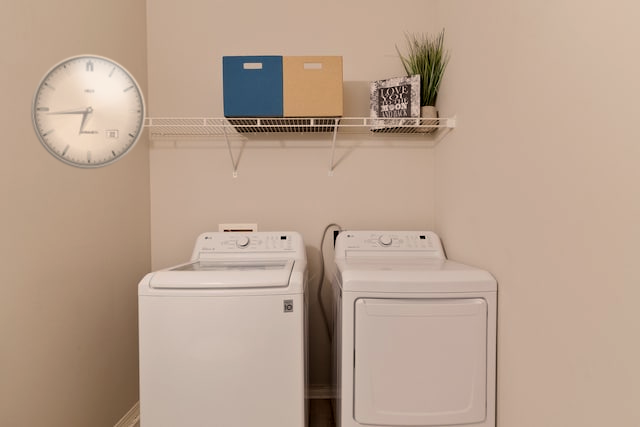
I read 6.44
